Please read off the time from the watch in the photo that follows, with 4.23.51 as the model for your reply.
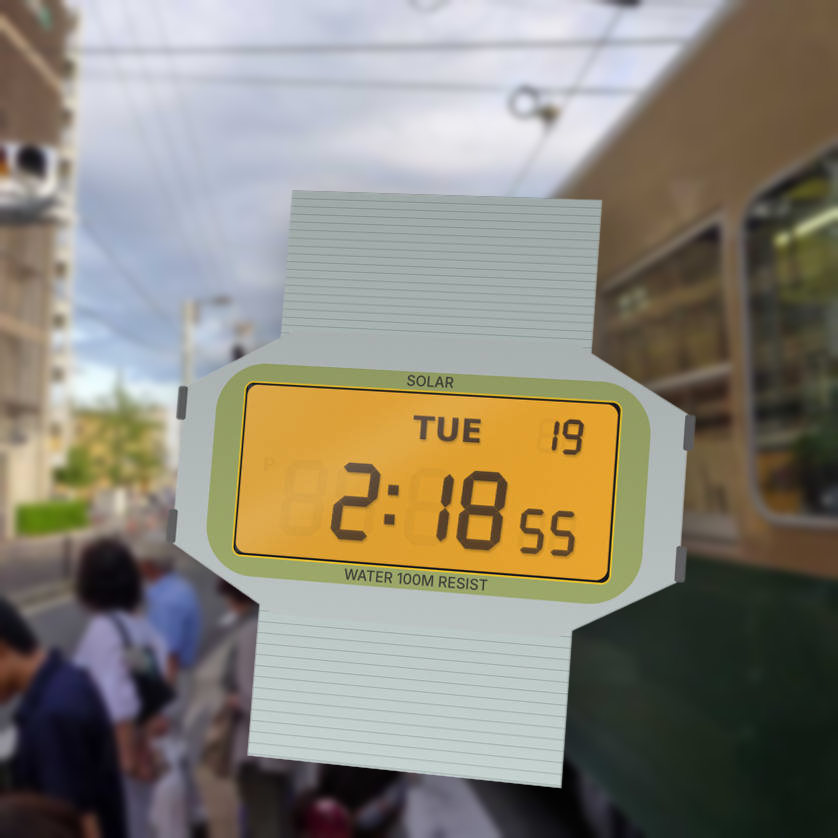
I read 2.18.55
